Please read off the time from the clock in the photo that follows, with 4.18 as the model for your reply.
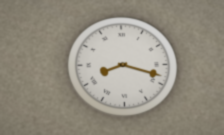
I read 8.18
